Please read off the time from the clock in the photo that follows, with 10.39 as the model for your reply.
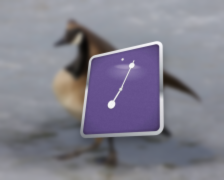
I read 7.04
